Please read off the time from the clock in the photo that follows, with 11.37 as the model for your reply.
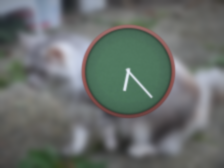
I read 6.23
